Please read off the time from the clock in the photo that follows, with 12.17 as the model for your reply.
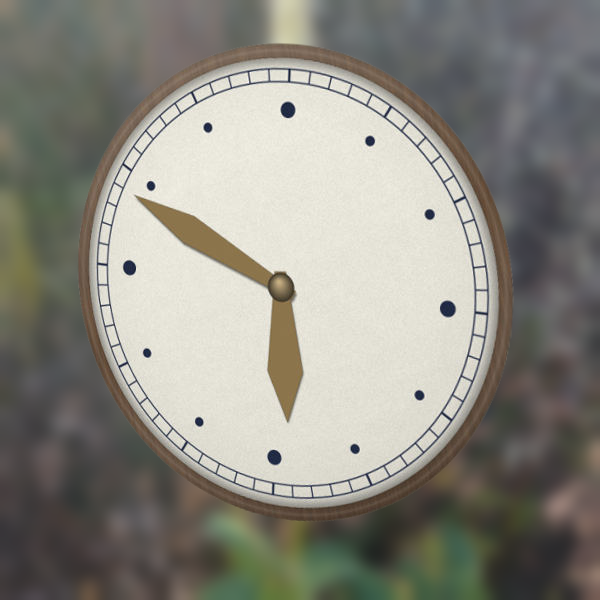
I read 5.49
